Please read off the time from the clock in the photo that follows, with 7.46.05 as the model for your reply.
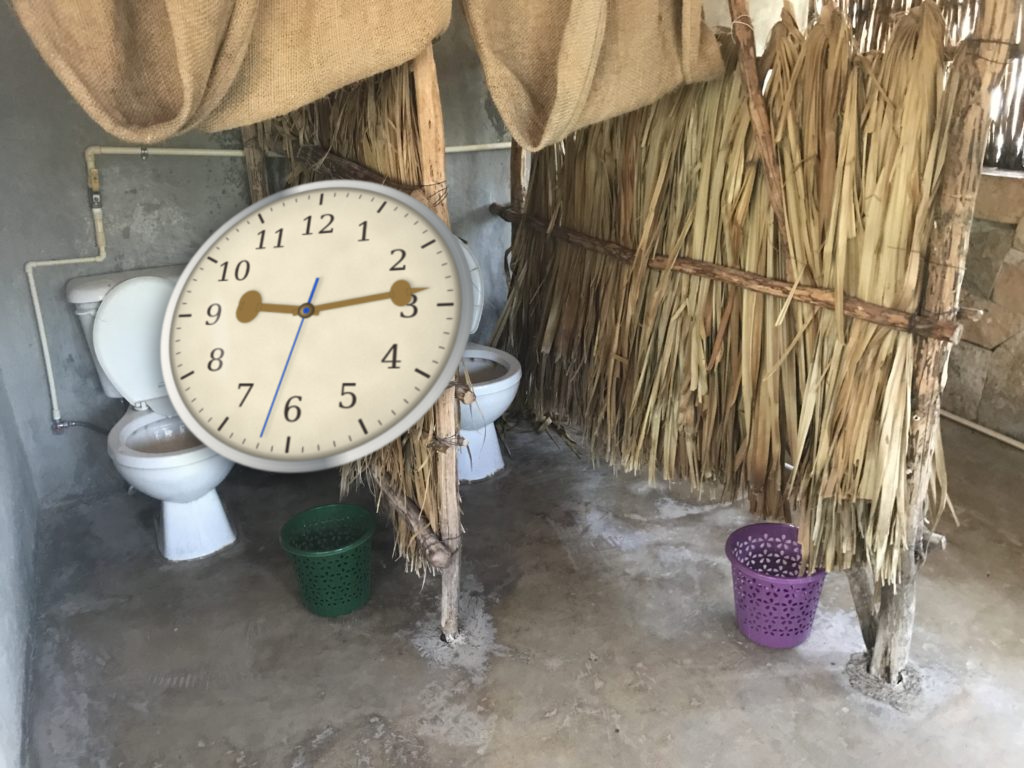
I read 9.13.32
